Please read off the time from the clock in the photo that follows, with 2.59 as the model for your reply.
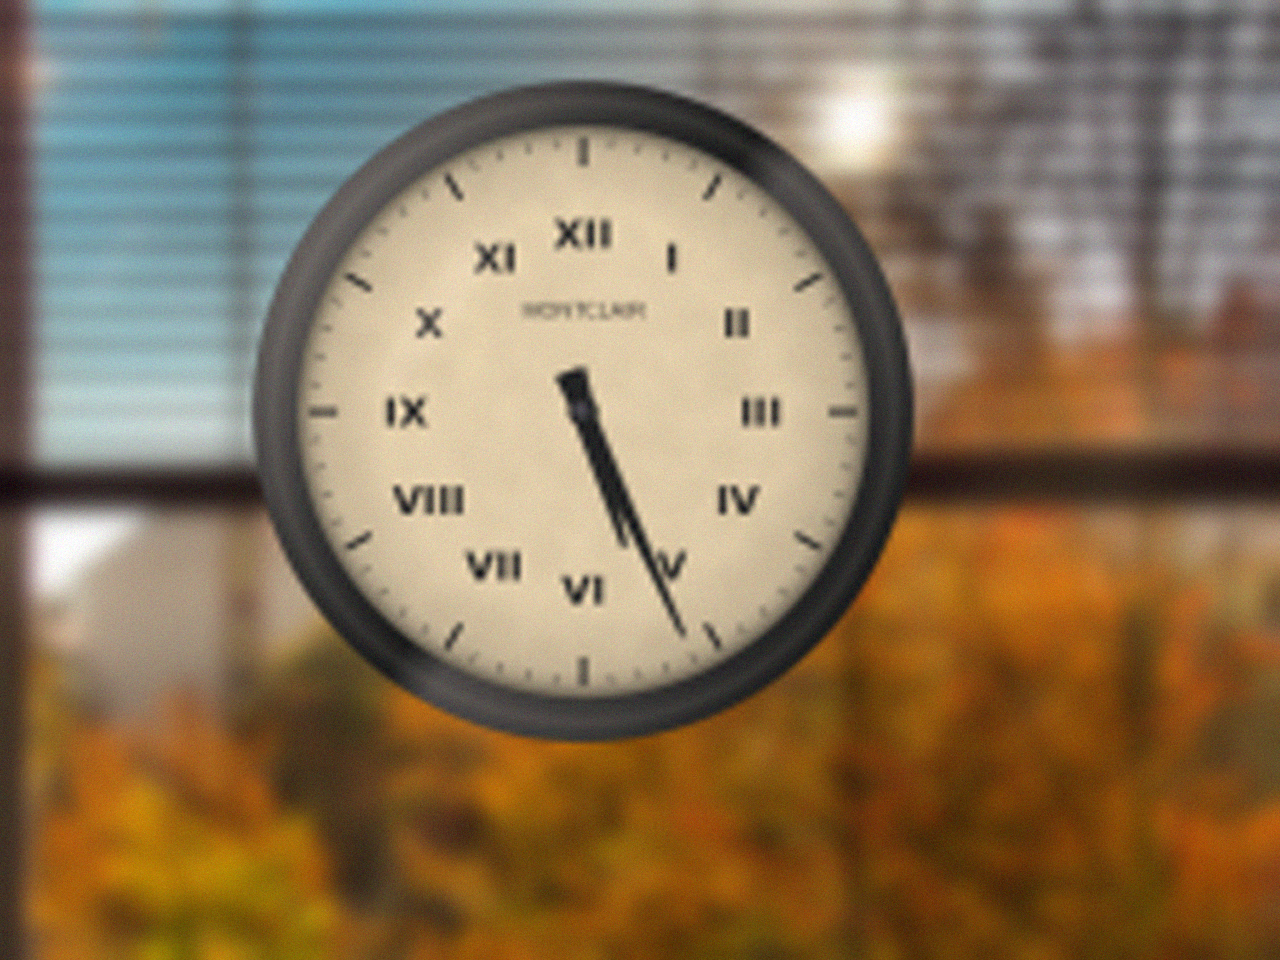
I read 5.26
